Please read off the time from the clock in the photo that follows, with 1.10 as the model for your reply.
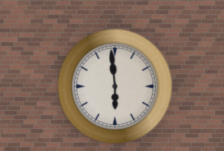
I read 5.59
